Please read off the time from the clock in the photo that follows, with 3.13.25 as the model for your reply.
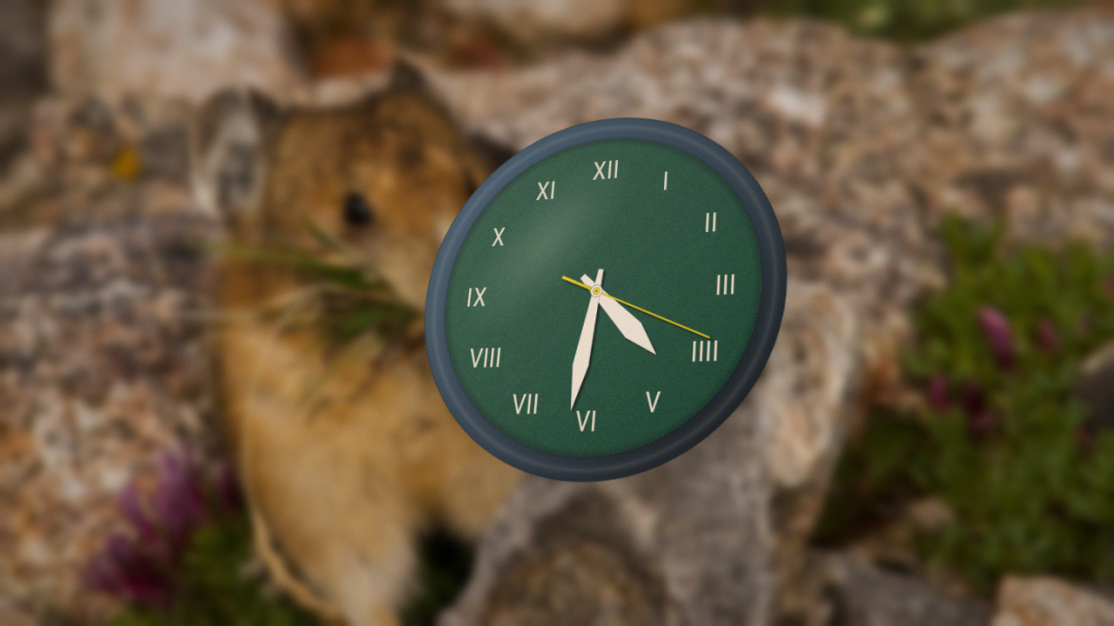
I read 4.31.19
